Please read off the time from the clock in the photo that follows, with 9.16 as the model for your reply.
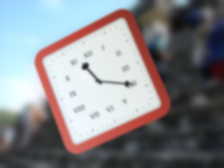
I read 11.20
